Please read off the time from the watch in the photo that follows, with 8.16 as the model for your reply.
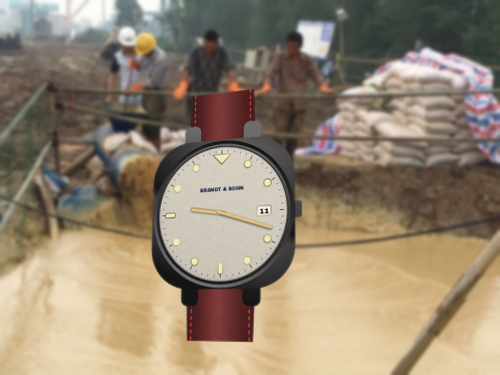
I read 9.18
